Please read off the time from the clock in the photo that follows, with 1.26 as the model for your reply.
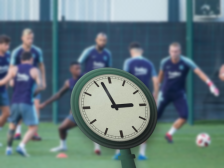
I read 2.57
